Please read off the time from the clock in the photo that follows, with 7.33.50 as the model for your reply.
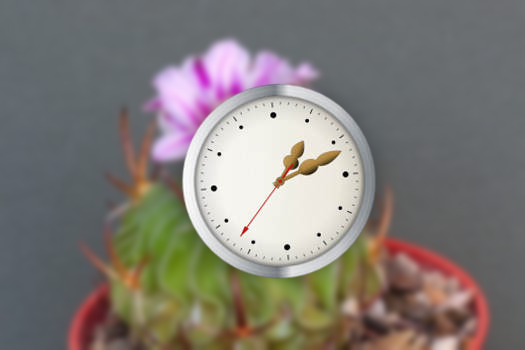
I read 1.11.37
